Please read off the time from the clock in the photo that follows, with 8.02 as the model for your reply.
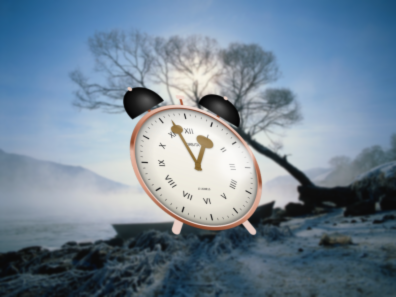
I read 12.57
